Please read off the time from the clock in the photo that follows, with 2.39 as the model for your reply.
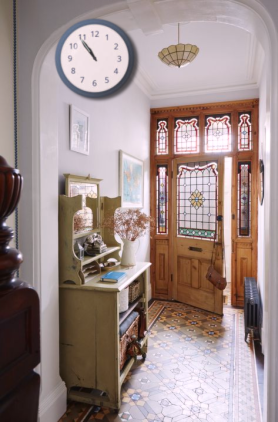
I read 10.54
